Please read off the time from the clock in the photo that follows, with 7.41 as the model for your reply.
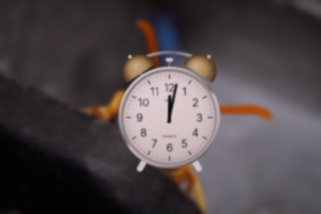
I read 12.02
